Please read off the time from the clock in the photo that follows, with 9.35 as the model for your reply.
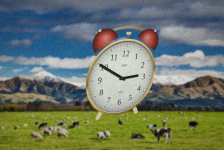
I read 2.50
